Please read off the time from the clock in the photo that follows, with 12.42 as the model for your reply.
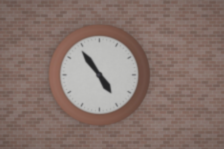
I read 4.54
